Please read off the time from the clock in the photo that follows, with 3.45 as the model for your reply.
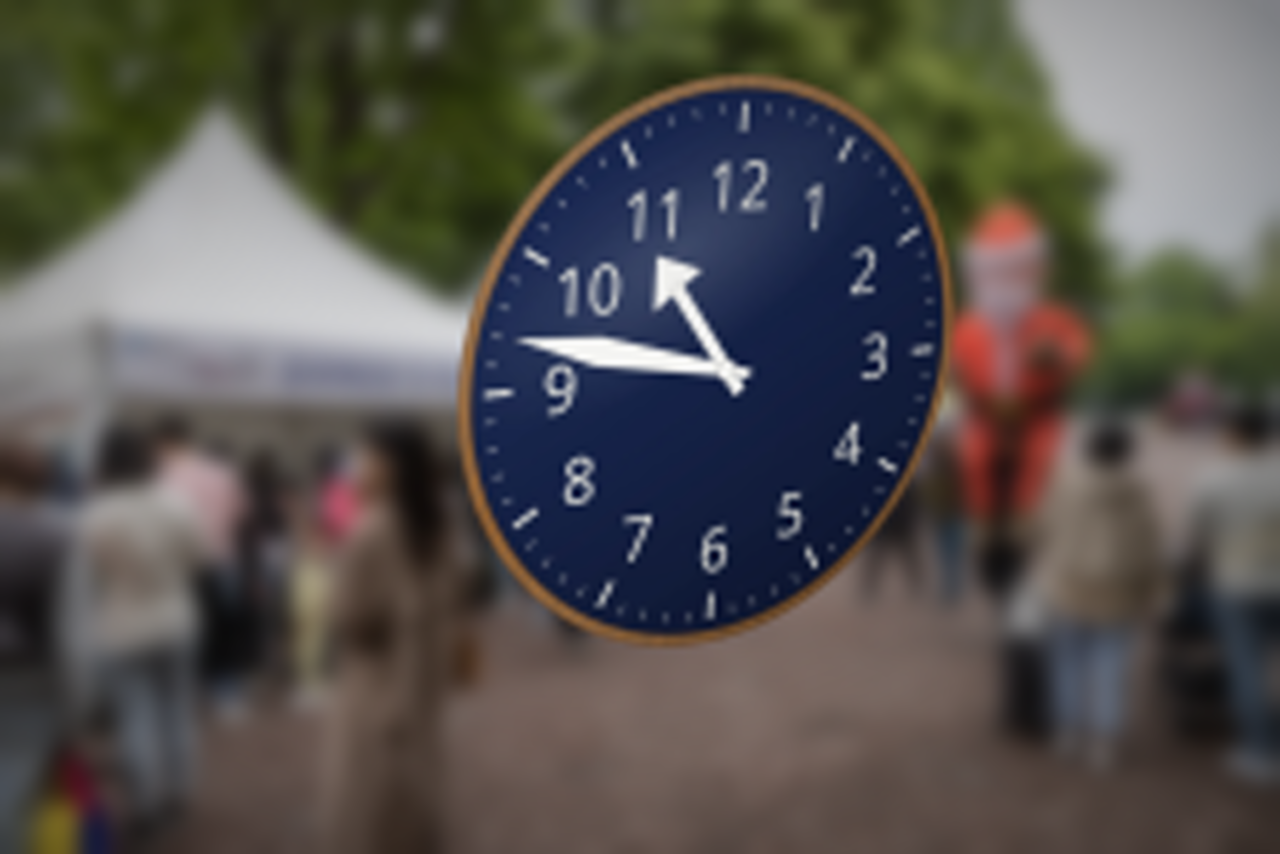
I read 10.47
